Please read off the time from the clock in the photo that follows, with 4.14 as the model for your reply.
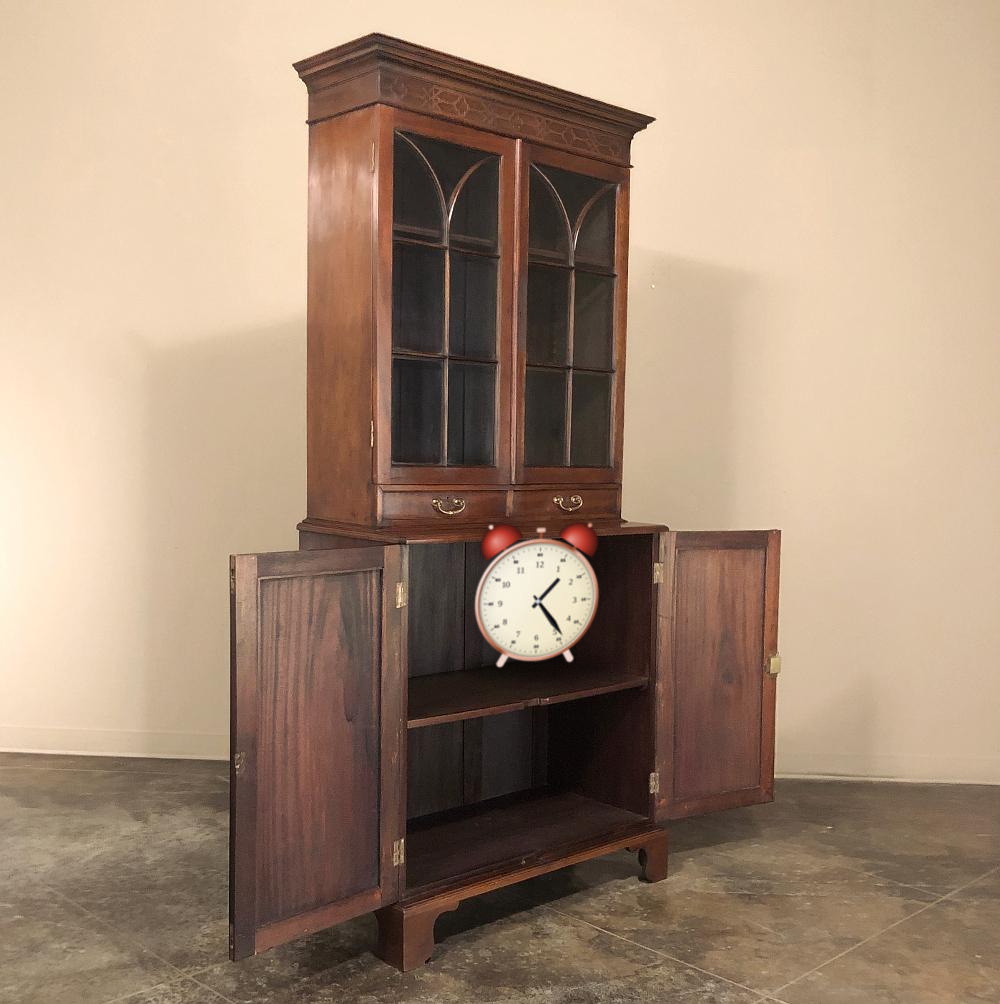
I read 1.24
